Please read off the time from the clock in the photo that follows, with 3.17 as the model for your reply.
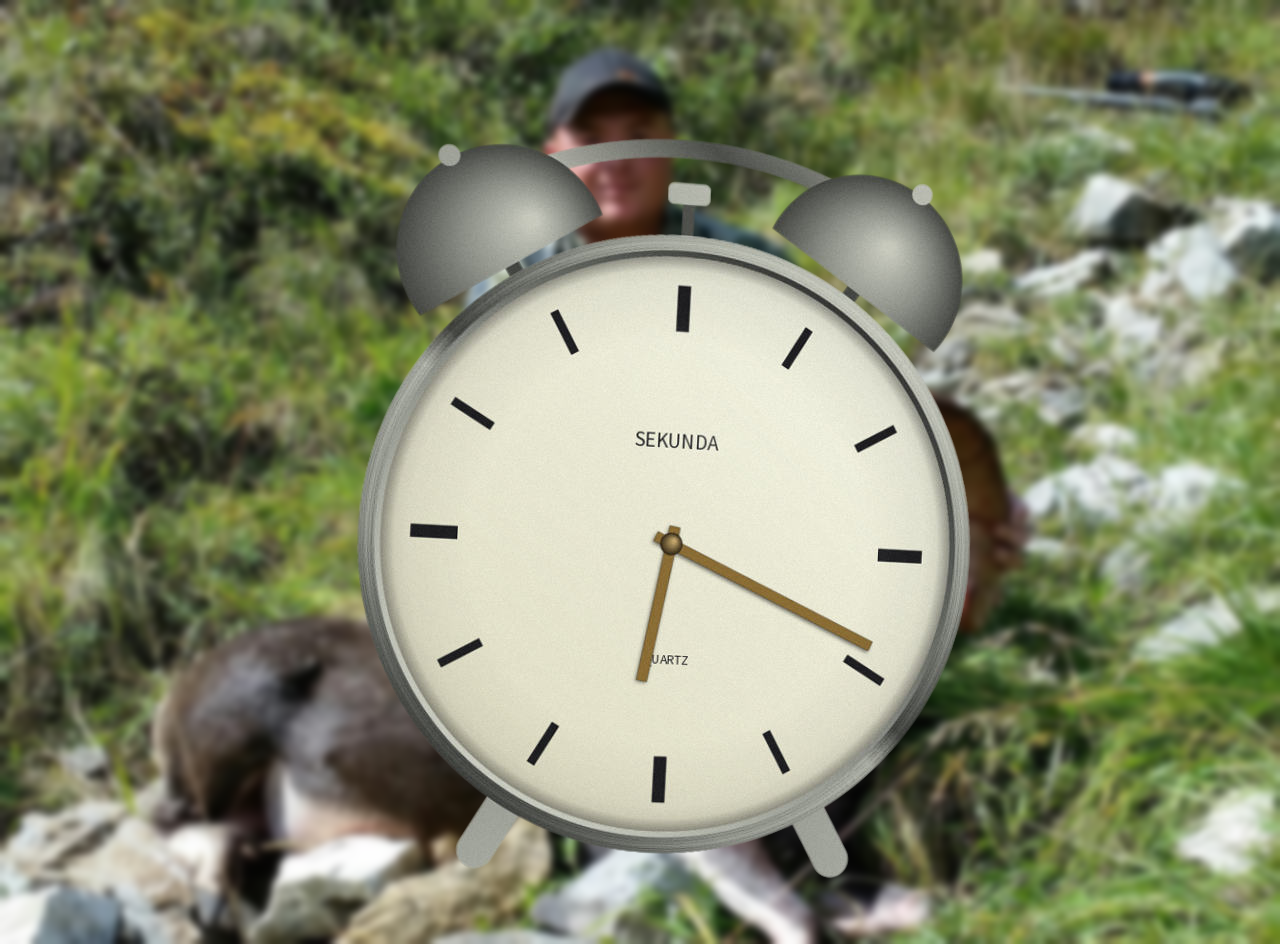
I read 6.19
